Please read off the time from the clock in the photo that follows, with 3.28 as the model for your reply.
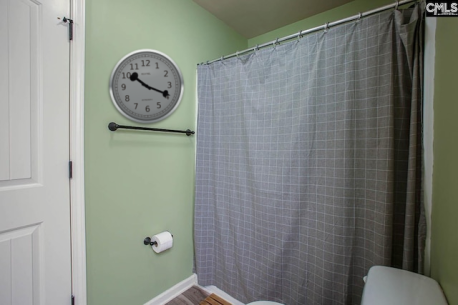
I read 10.19
